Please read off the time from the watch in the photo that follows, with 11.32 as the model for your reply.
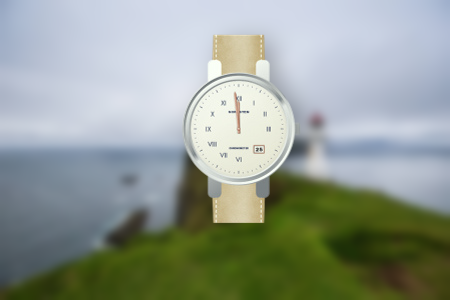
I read 11.59
